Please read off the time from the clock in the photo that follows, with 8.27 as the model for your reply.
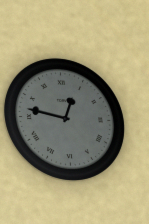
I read 12.47
